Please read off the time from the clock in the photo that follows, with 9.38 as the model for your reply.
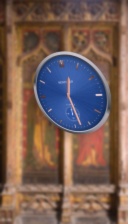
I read 12.28
